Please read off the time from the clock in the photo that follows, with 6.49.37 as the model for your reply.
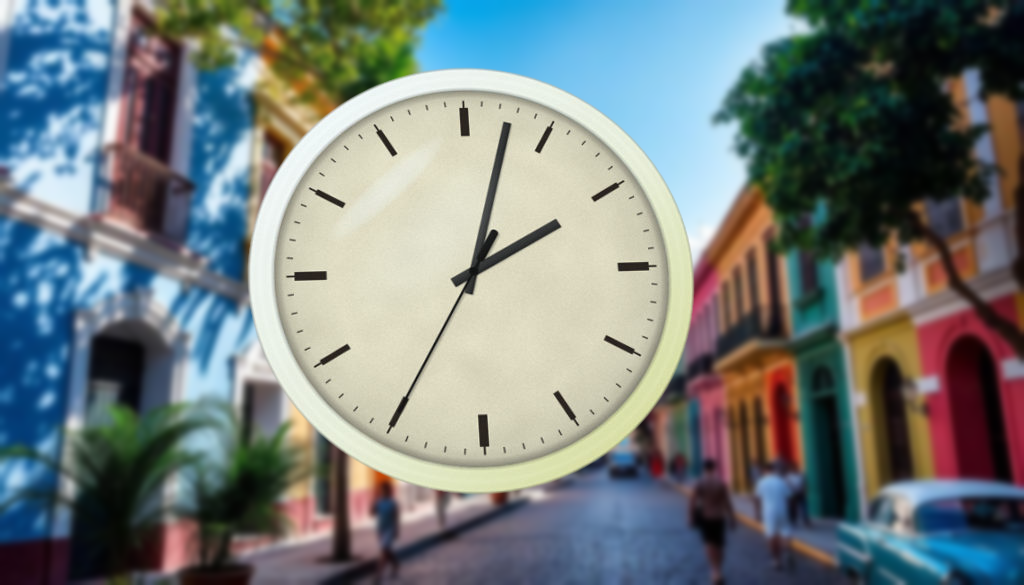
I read 2.02.35
